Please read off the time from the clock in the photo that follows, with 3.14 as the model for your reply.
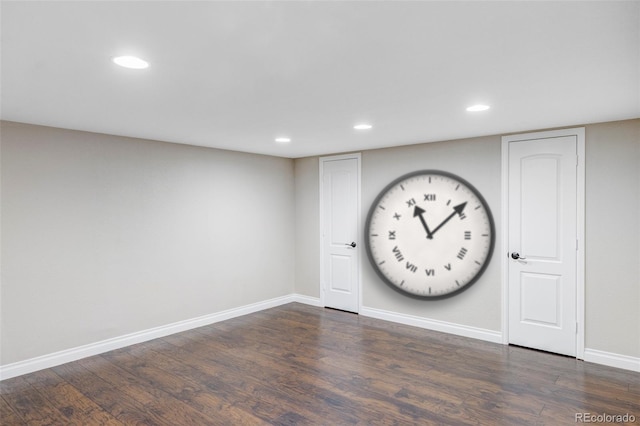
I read 11.08
